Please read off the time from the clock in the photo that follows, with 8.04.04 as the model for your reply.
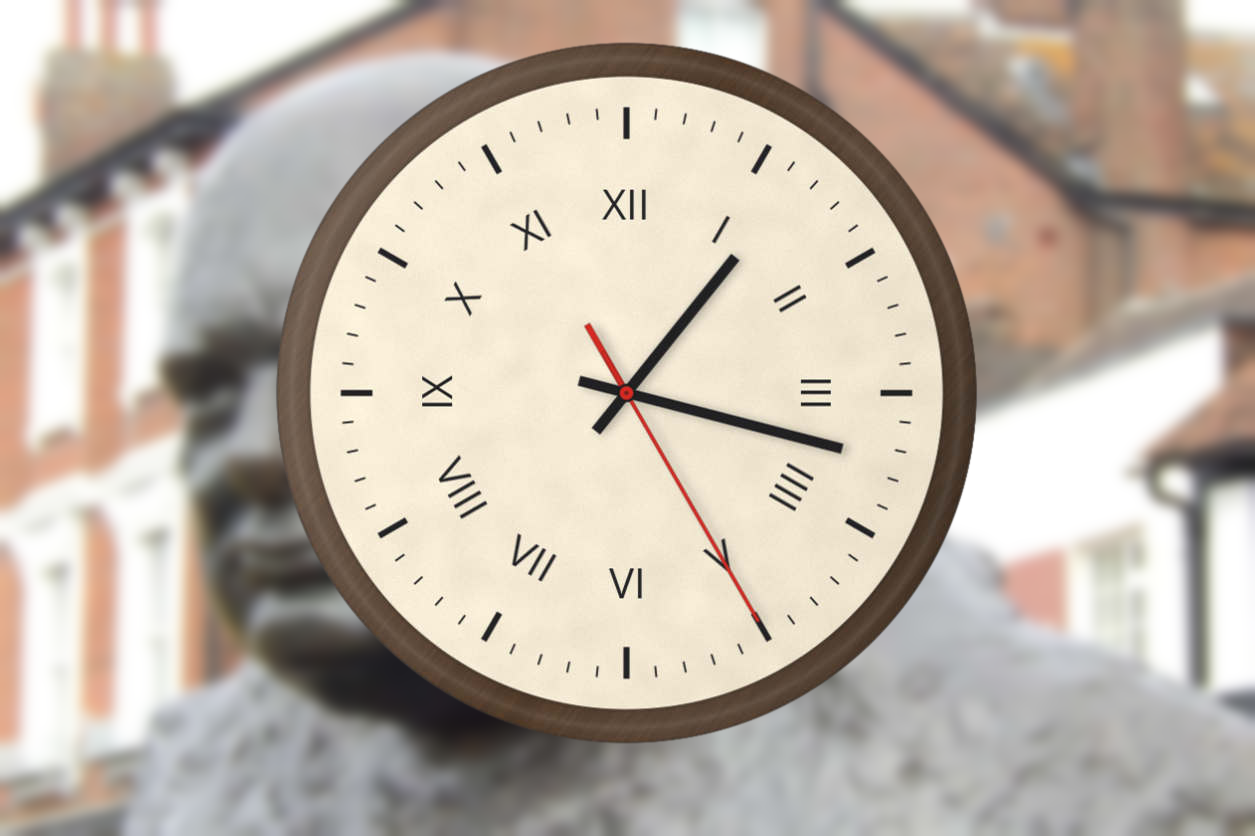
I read 1.17.25
